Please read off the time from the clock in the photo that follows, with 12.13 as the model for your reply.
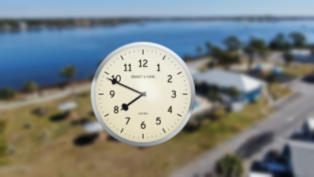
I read 7.49
